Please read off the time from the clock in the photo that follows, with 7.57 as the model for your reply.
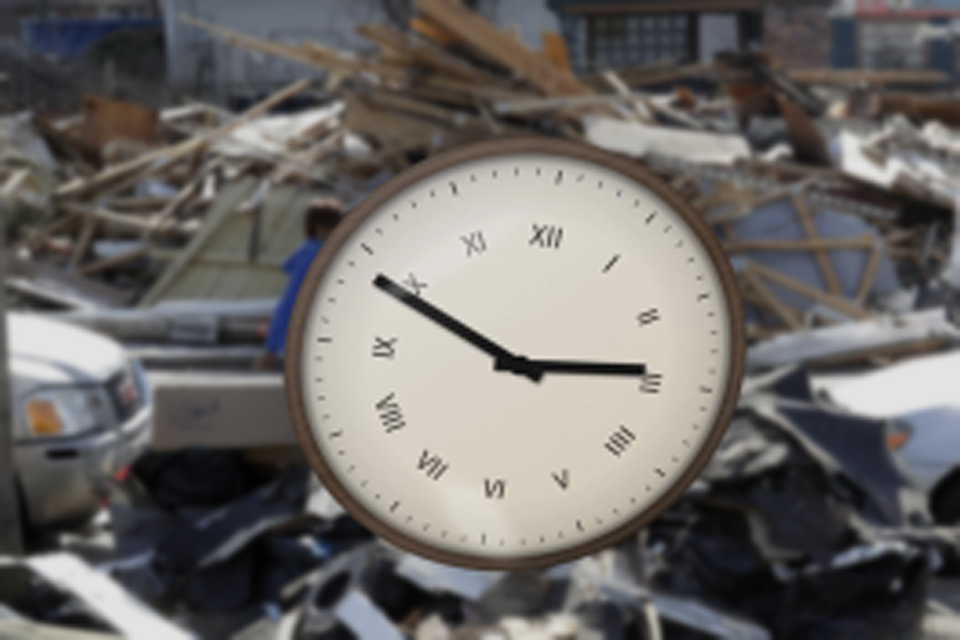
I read 2.49
